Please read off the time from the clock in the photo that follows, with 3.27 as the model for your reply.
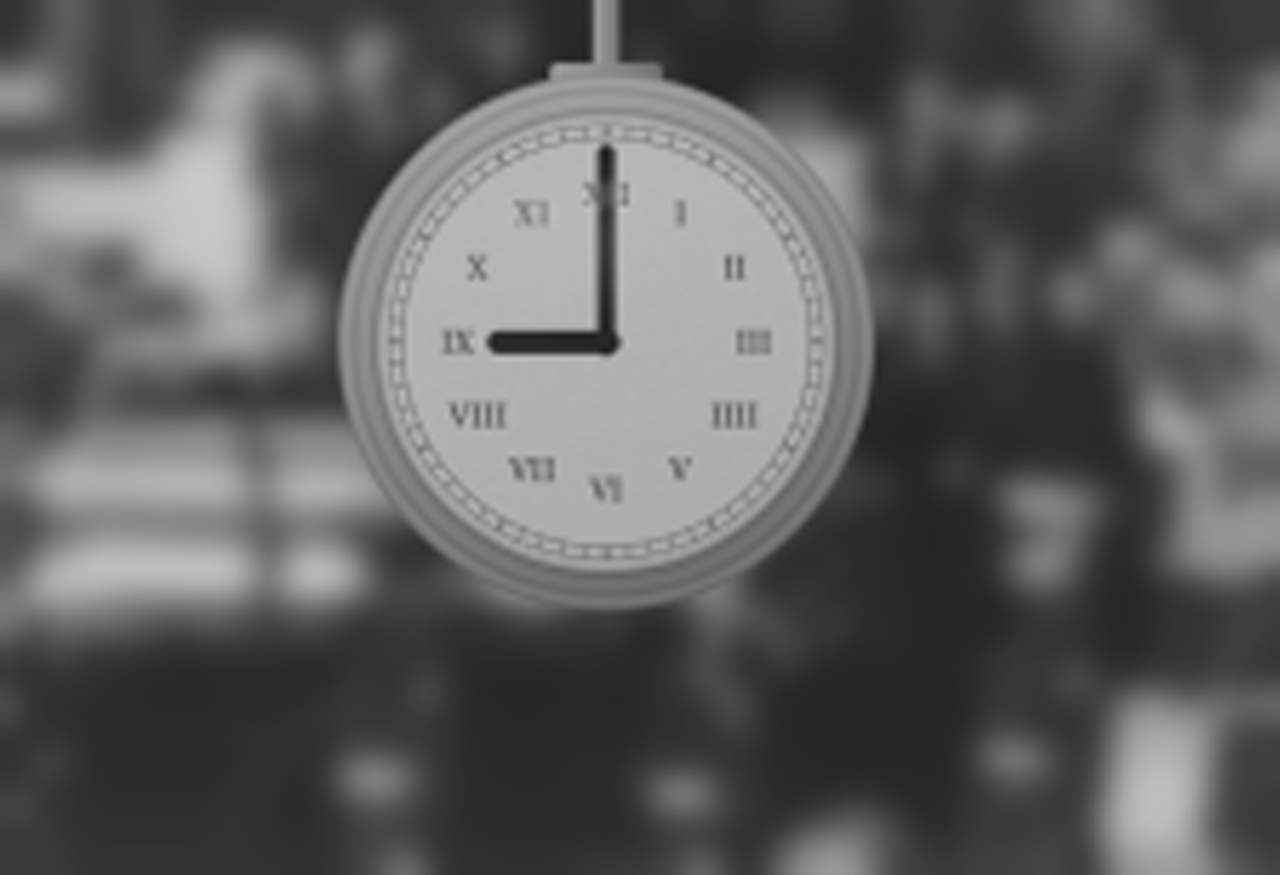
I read 9.00
